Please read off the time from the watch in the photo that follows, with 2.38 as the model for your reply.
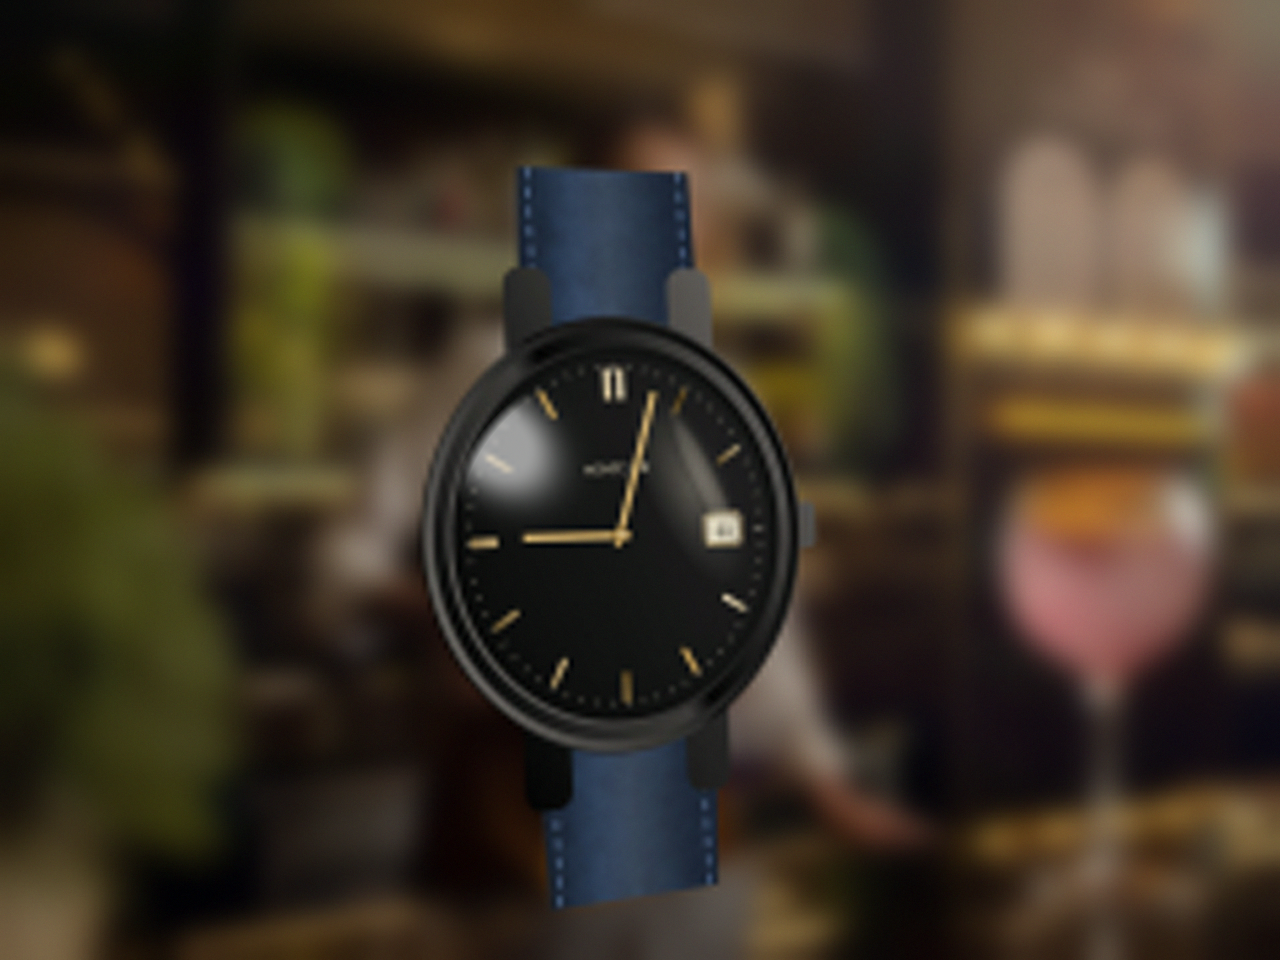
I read 9.03
